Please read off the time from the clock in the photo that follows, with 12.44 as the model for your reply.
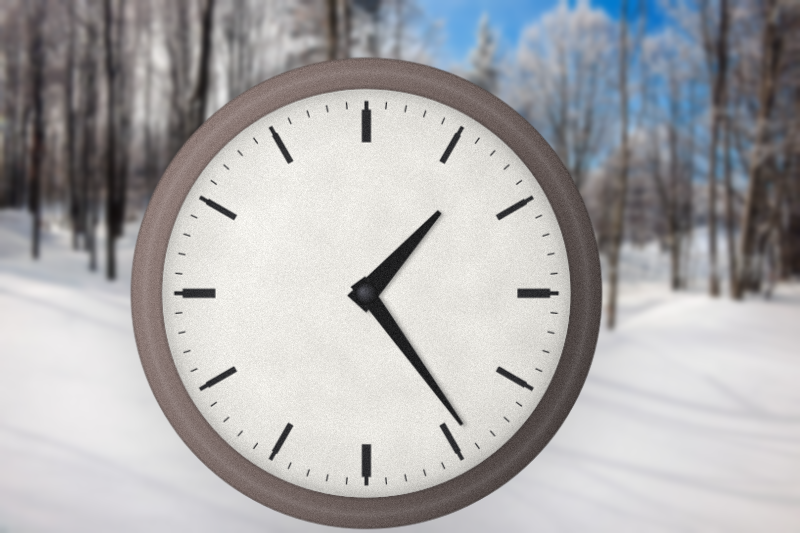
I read 1.24
